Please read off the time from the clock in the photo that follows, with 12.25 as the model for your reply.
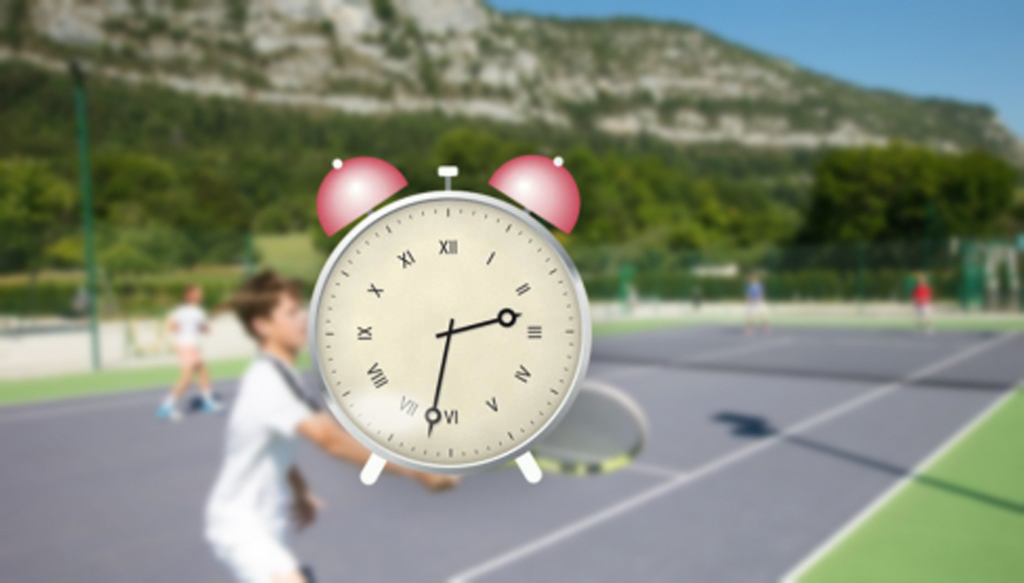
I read 2.32
